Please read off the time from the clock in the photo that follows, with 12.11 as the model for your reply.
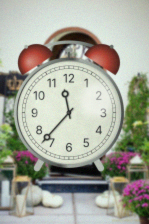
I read 11.37
